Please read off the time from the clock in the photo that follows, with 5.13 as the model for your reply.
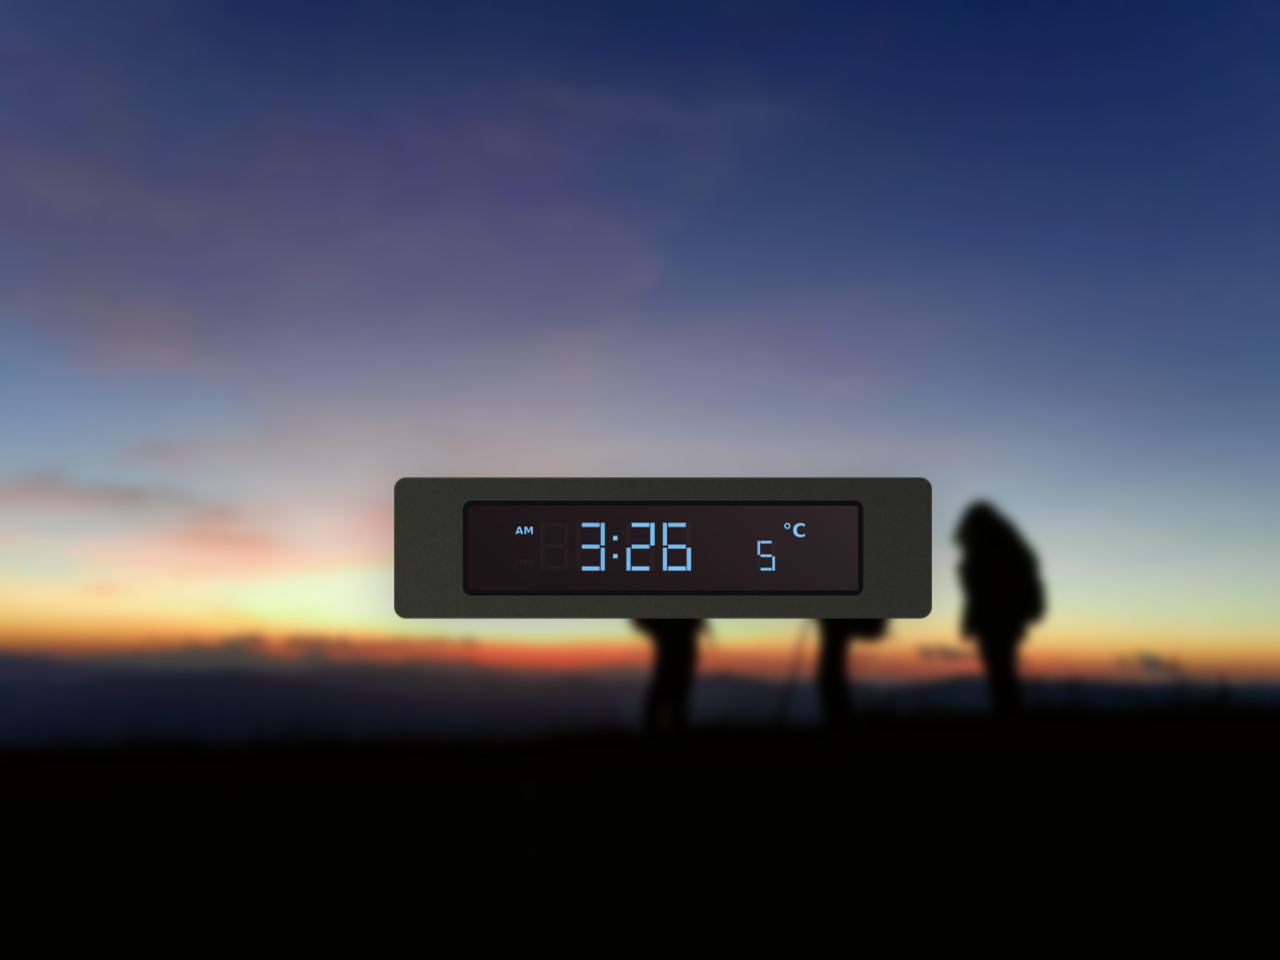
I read 3.26
